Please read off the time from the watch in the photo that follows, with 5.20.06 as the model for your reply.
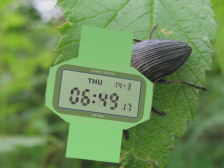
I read 6.49.17
